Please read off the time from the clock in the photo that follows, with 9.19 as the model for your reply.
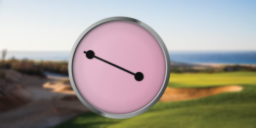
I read 3.49
